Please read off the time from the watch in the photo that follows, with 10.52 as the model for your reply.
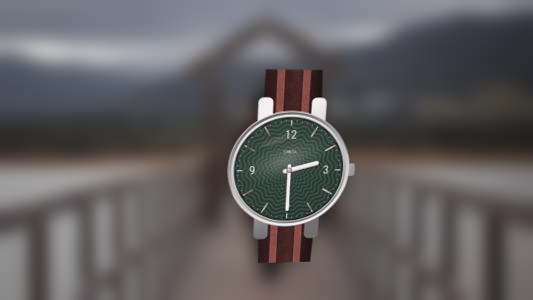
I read 2.30
